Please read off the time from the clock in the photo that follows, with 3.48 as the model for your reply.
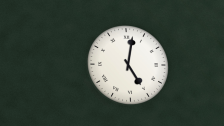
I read 5.02
